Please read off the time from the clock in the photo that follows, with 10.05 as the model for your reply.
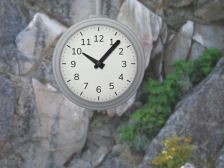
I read 10.07
